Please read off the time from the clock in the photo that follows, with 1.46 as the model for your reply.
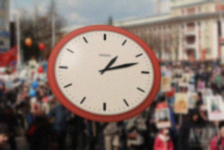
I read 1.12
